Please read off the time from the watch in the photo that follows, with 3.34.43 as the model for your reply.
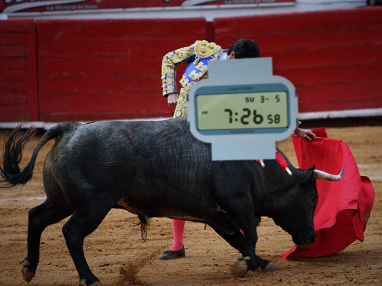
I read 7.26.58
